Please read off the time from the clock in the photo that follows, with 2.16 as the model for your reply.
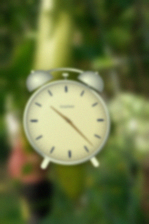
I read 10.23
